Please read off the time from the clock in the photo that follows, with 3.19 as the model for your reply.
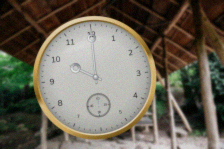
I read 10.00
